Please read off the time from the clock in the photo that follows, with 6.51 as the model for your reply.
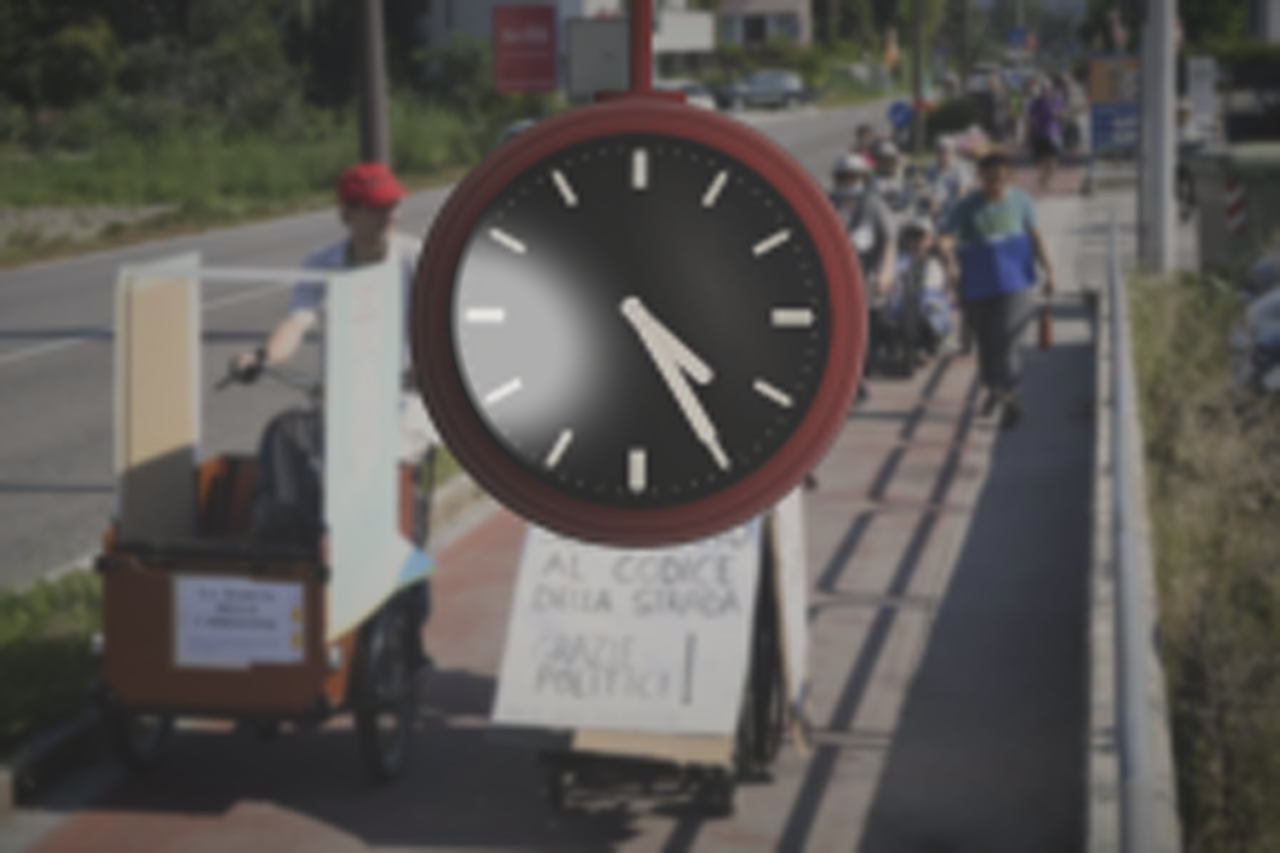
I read 4.25
